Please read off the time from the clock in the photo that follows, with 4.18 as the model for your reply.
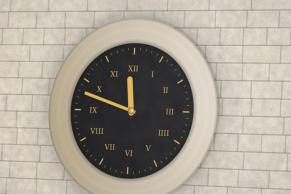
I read 11.48
